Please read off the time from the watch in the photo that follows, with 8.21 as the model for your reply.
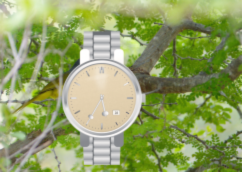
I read 5.35
